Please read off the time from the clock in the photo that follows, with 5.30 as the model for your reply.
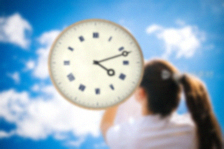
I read 4.12
